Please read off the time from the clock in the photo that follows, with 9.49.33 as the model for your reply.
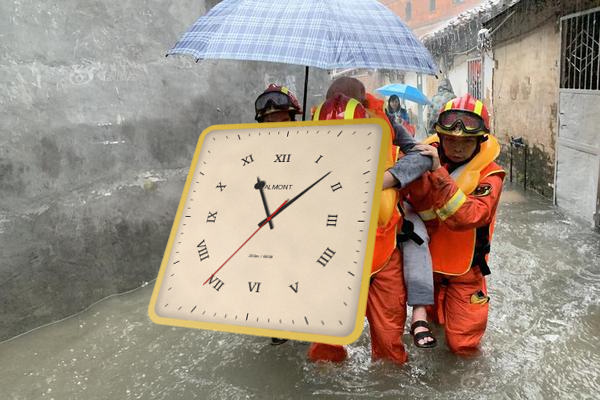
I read 11.07.36
